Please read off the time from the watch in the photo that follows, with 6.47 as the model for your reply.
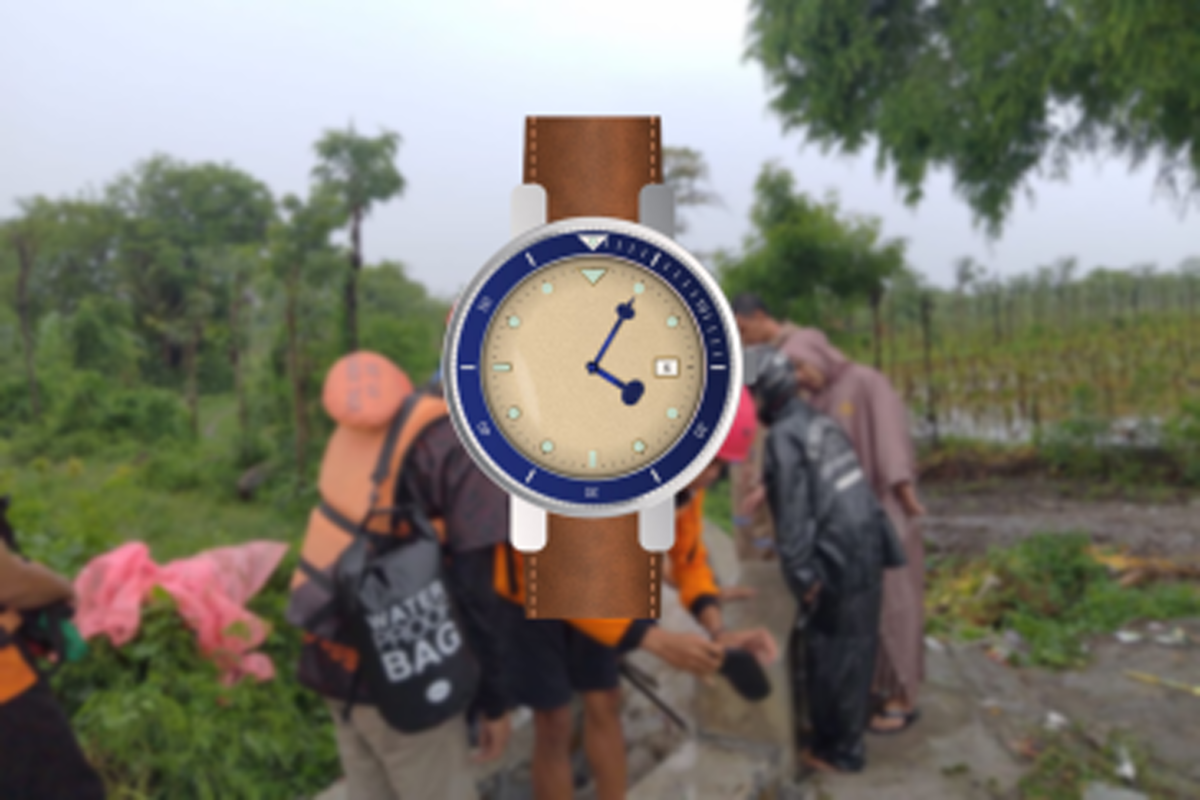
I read 4.05
